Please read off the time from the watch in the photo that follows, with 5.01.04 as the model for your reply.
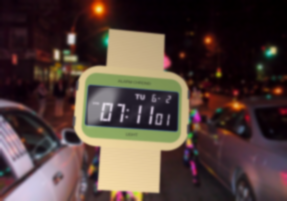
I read 7.11.01
